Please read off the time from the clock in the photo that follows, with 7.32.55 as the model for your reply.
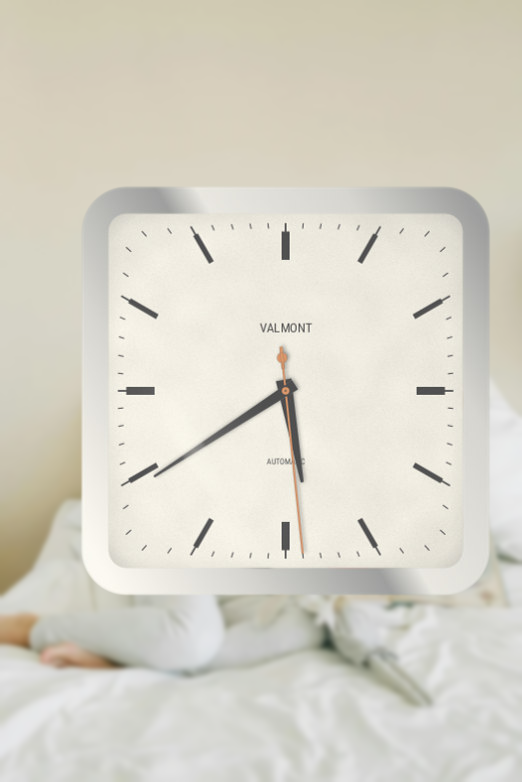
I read 5.39.29
